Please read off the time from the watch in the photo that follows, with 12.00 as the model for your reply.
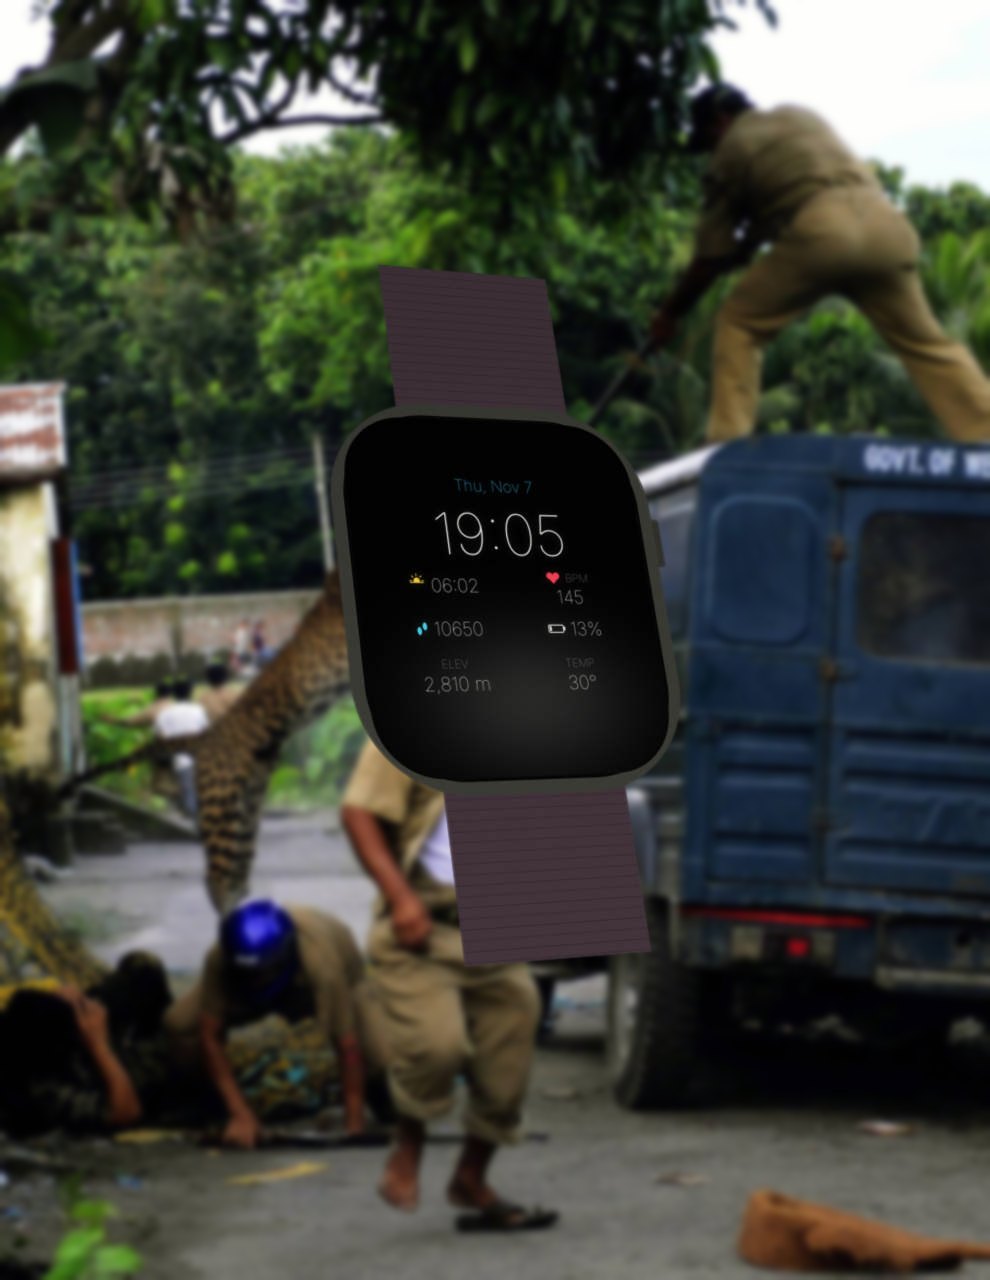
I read 19.05
